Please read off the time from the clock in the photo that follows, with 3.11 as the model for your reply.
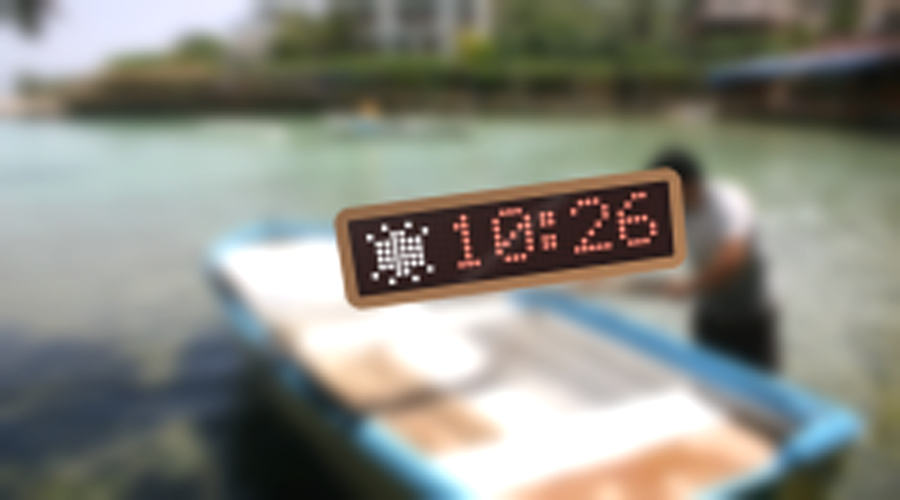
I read 10.26
